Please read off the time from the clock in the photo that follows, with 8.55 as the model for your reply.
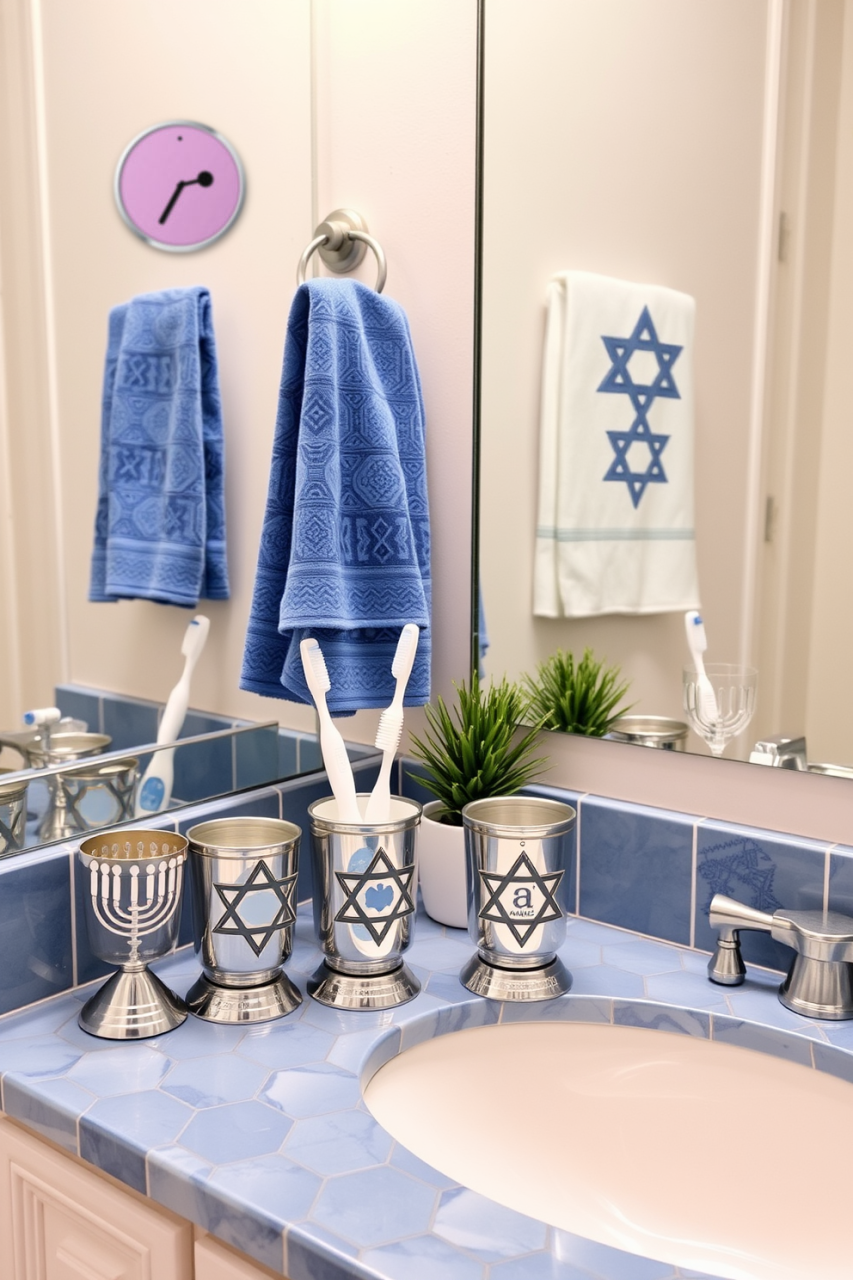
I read 2.35
